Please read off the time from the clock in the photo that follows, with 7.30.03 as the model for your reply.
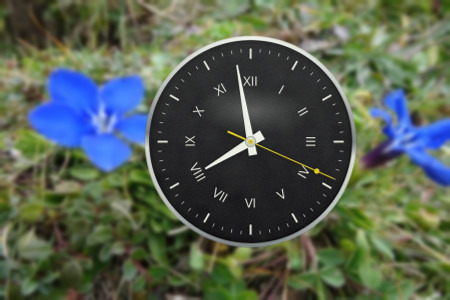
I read 7.58.19
